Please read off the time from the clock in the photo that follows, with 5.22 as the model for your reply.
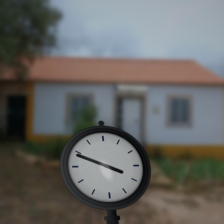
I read 3.49
